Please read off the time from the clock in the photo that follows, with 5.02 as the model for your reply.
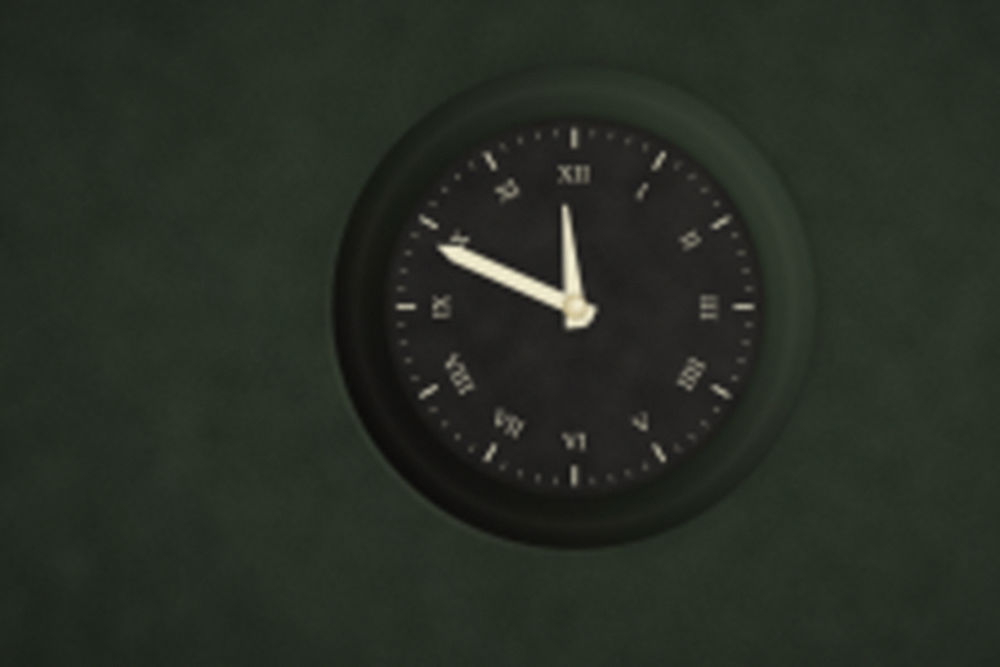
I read 11.49
